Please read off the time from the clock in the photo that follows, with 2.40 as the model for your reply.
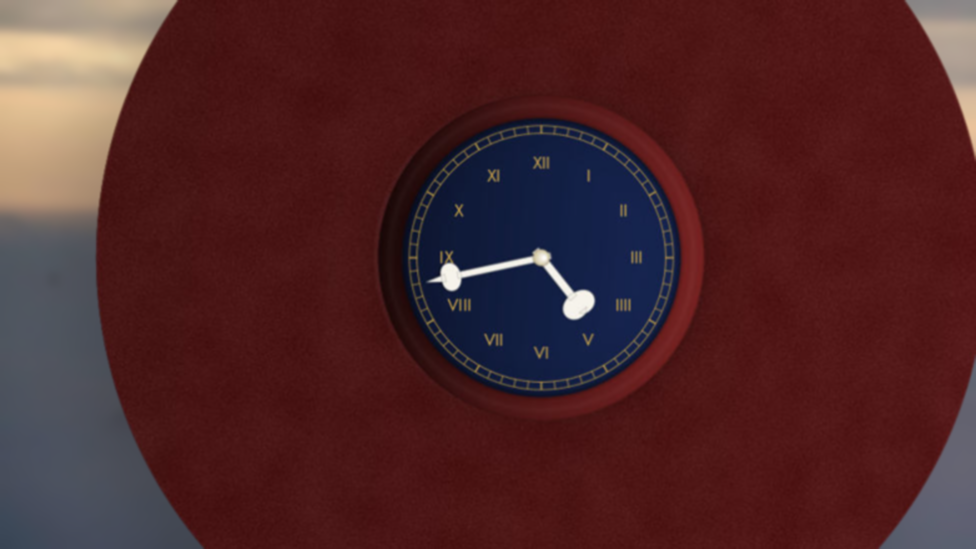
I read 4.43
